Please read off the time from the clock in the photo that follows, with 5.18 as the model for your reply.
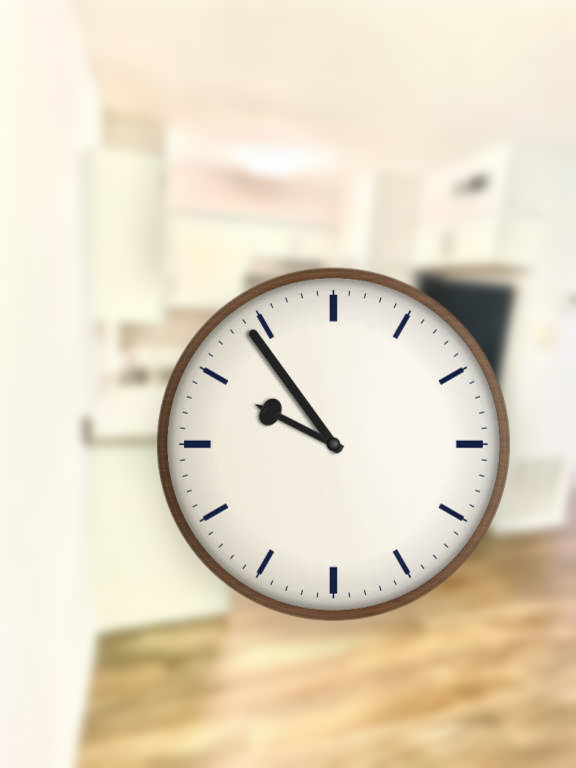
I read 9.54
